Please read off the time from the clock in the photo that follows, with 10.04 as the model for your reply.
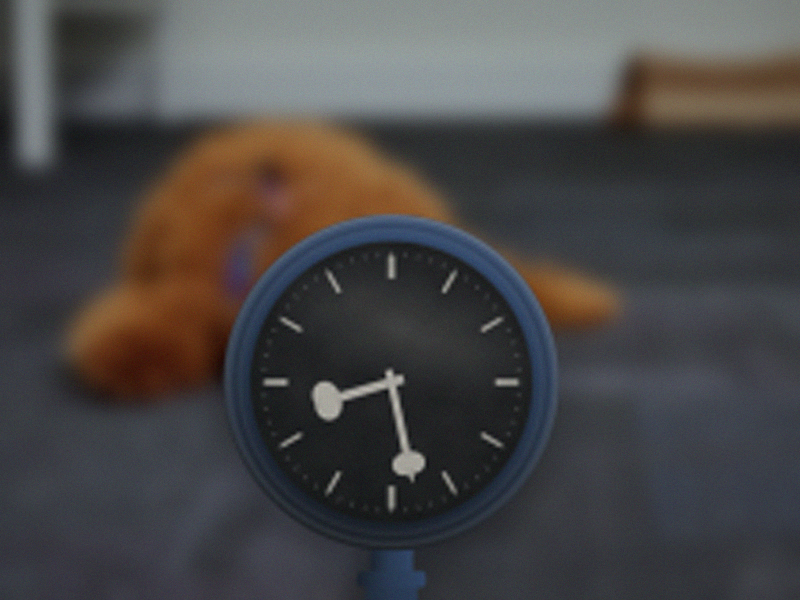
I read 8.28
